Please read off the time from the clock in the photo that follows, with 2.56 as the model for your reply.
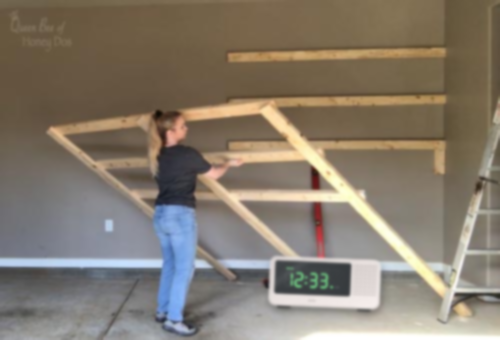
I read 12.33
